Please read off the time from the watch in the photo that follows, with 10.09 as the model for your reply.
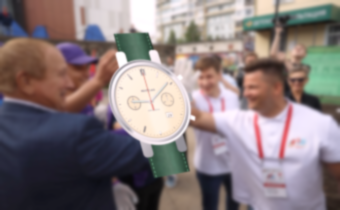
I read 9.09
